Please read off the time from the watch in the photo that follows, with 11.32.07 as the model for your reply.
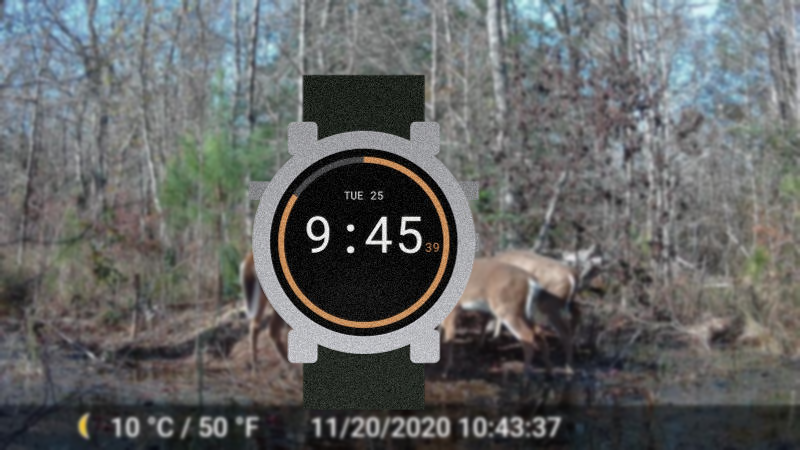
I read 9.45.39
